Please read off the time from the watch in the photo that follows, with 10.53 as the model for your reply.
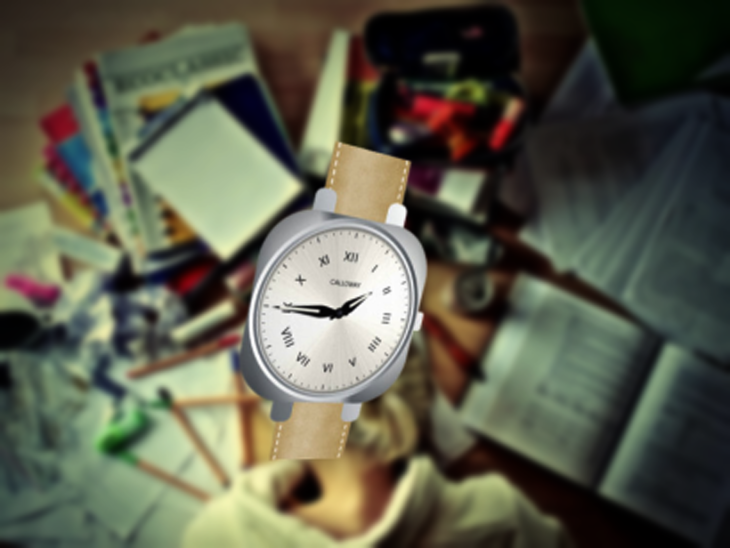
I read 1.45
